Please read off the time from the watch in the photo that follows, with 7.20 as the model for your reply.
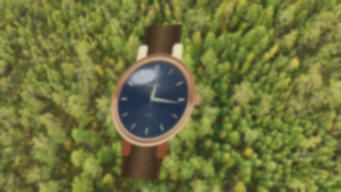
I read 12.16
